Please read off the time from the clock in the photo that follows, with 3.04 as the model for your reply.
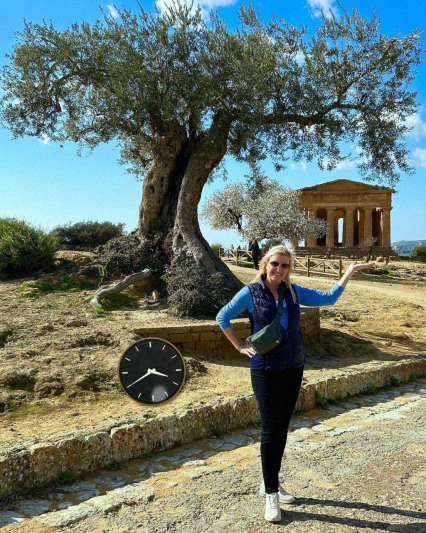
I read 3.40
